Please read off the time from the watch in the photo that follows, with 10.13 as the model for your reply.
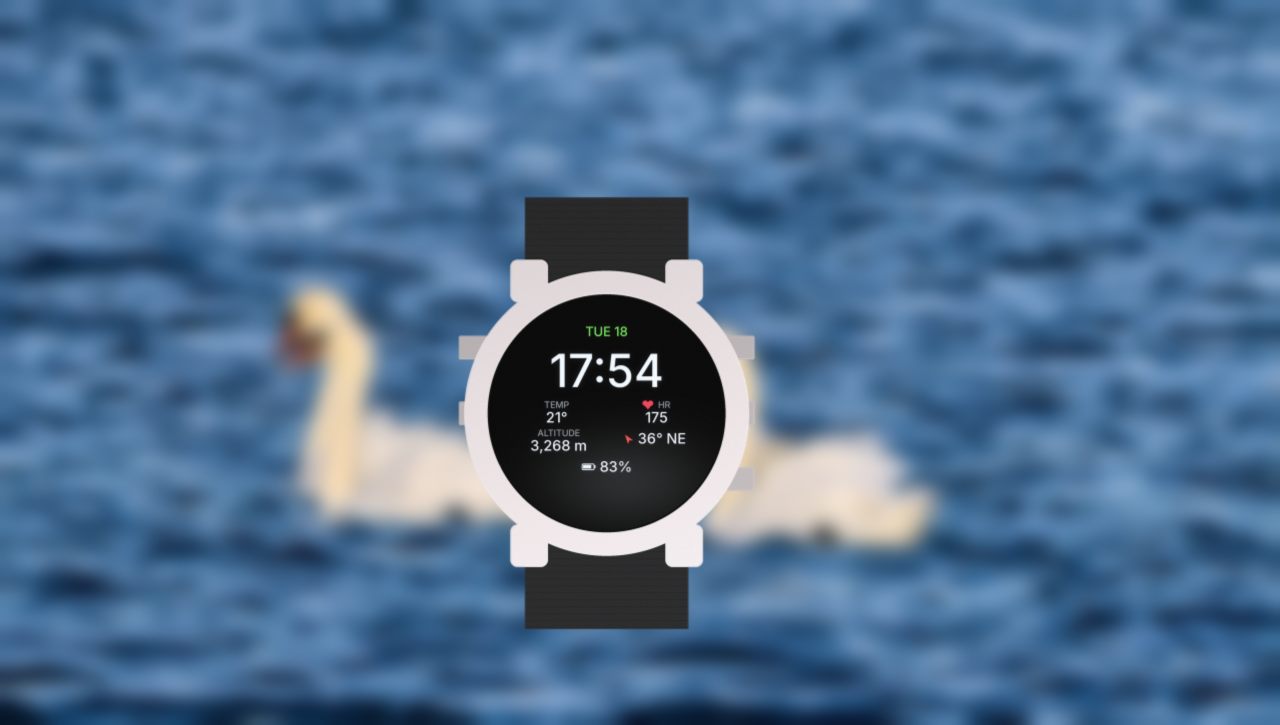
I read 17.54
